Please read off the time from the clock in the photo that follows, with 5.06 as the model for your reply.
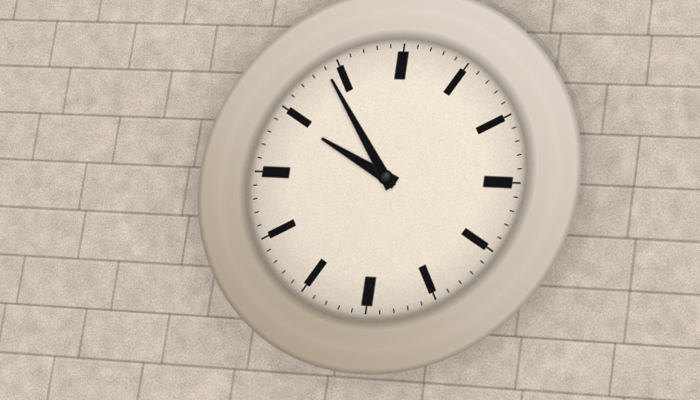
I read 9.54
